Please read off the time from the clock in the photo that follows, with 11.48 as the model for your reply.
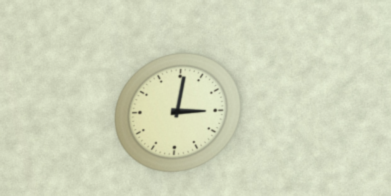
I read 3.01
